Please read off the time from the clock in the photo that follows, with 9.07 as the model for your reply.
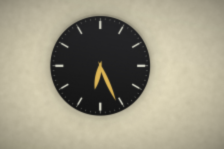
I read 6.26
